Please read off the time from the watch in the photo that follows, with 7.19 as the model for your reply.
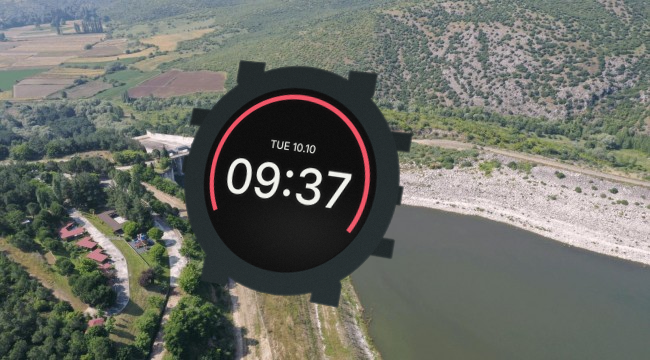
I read 9.37
